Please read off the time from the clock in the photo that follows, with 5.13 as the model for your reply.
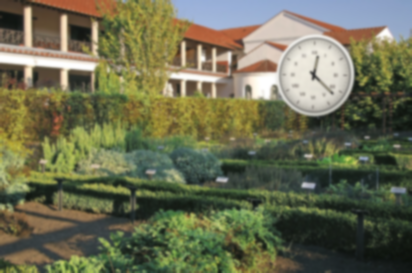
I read 12.22
